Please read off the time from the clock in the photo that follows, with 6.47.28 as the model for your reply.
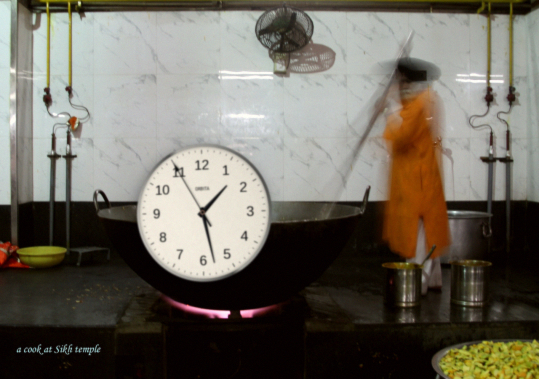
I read 1.27.55
